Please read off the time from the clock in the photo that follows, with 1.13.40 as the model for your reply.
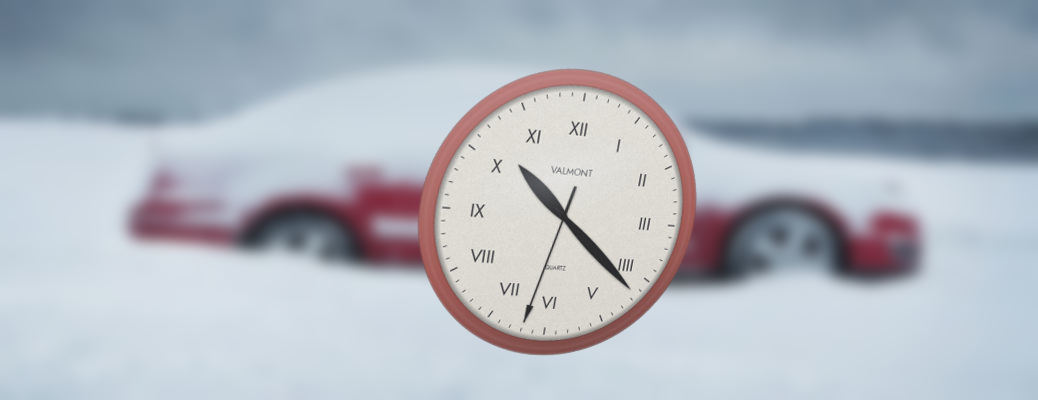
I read 10.21.32
